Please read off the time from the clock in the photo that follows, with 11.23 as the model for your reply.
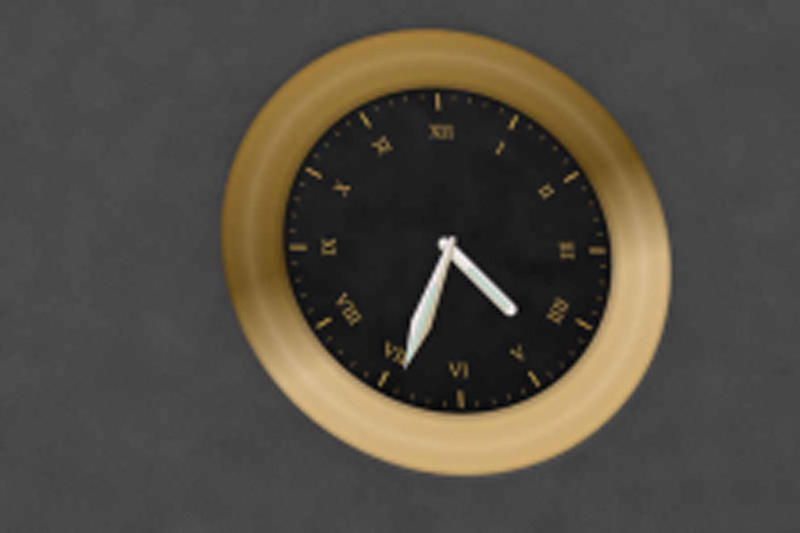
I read 4.34
